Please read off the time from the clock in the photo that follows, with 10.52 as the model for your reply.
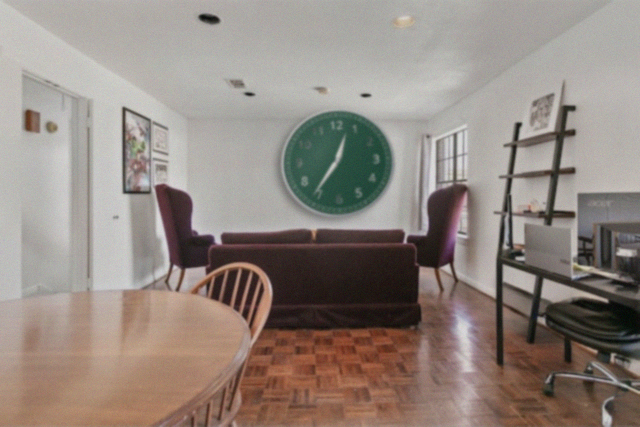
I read 12.36
